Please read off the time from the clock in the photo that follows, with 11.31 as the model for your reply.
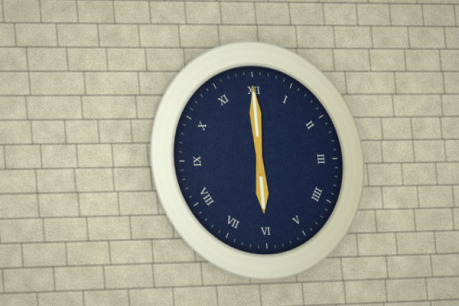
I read 6.00
